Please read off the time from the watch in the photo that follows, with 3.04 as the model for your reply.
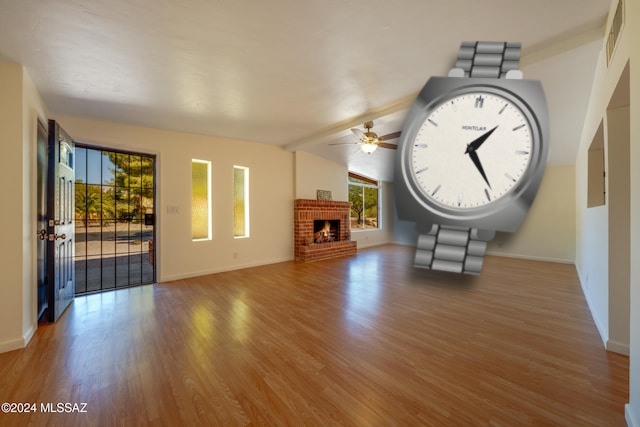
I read 1.24
